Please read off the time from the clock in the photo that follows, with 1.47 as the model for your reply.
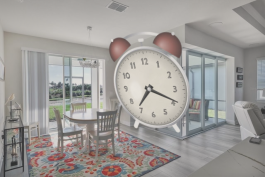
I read 7.19
